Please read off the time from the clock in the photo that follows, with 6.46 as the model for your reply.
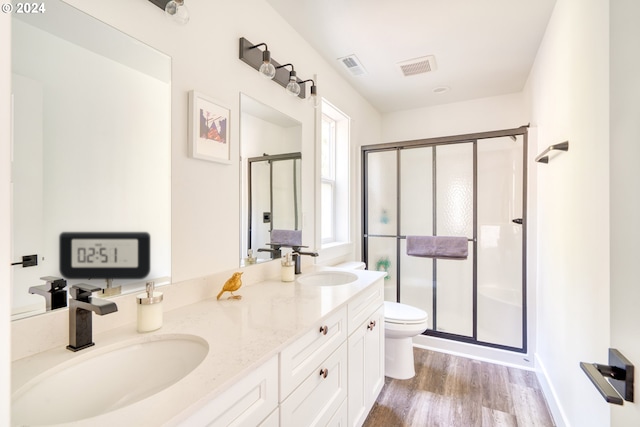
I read 2.51
